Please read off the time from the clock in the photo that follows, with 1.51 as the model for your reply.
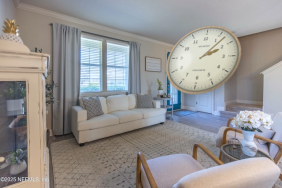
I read 2.07
